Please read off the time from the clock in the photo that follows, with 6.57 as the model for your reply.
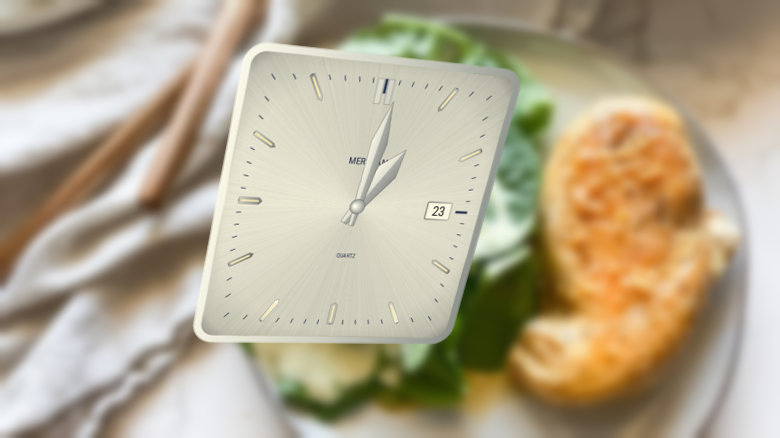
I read 1.01
